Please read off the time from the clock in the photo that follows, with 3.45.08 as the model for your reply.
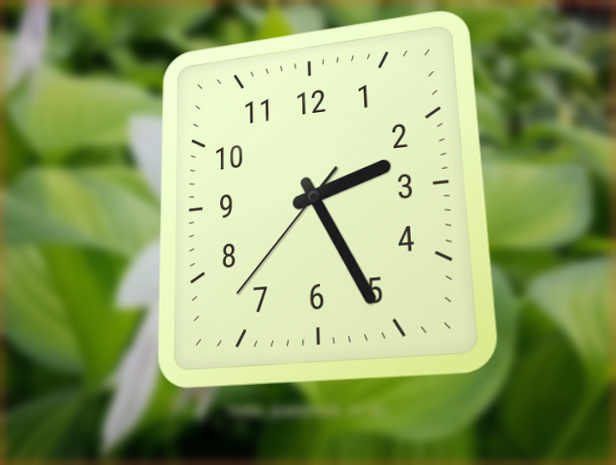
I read 2.25.37
